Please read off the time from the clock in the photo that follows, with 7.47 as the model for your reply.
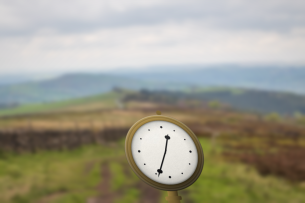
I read 12.34
